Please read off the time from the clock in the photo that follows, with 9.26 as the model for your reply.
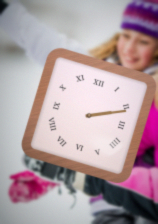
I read 2.11
